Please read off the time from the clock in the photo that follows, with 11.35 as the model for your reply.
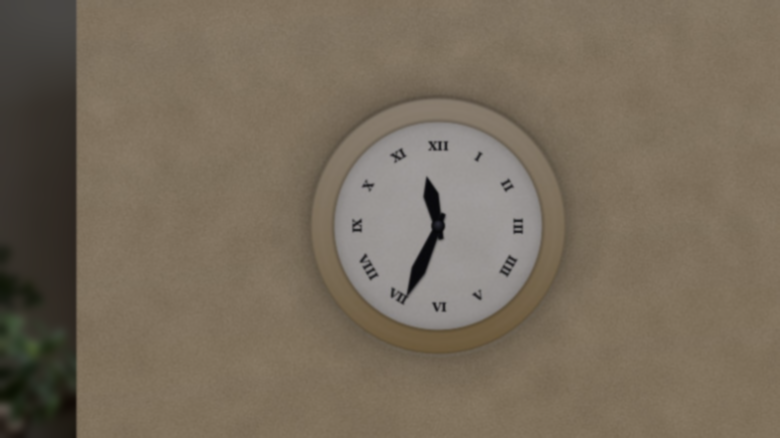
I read 11.34
